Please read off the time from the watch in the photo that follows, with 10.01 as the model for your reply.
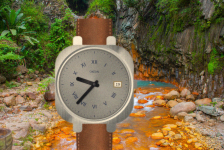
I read 9.37
